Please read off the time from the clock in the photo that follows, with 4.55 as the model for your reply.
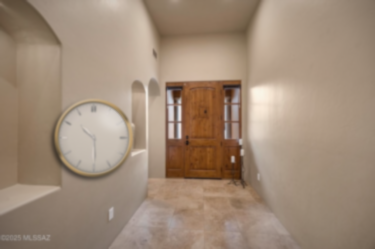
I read 10.30
